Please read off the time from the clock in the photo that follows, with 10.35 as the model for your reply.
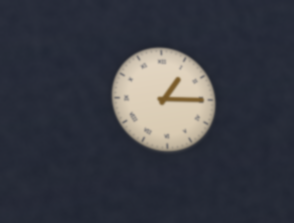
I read 1.15
